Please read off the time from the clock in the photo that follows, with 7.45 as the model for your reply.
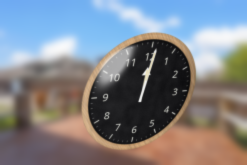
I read 12.01
